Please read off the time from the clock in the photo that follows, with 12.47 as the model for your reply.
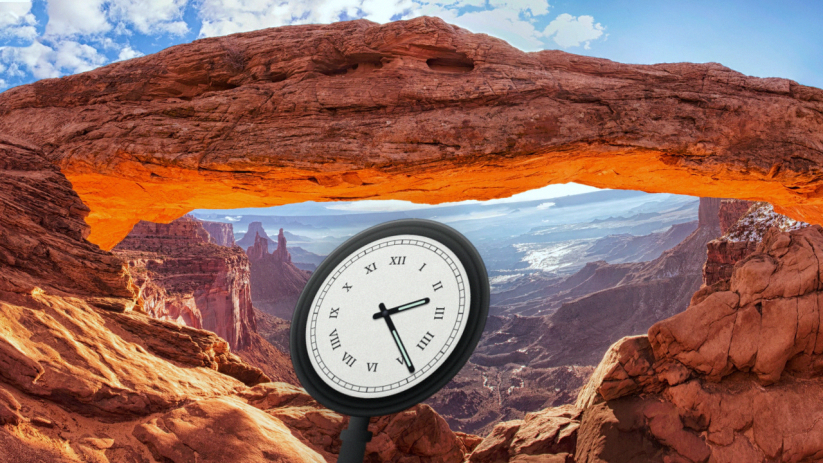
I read 2.24
